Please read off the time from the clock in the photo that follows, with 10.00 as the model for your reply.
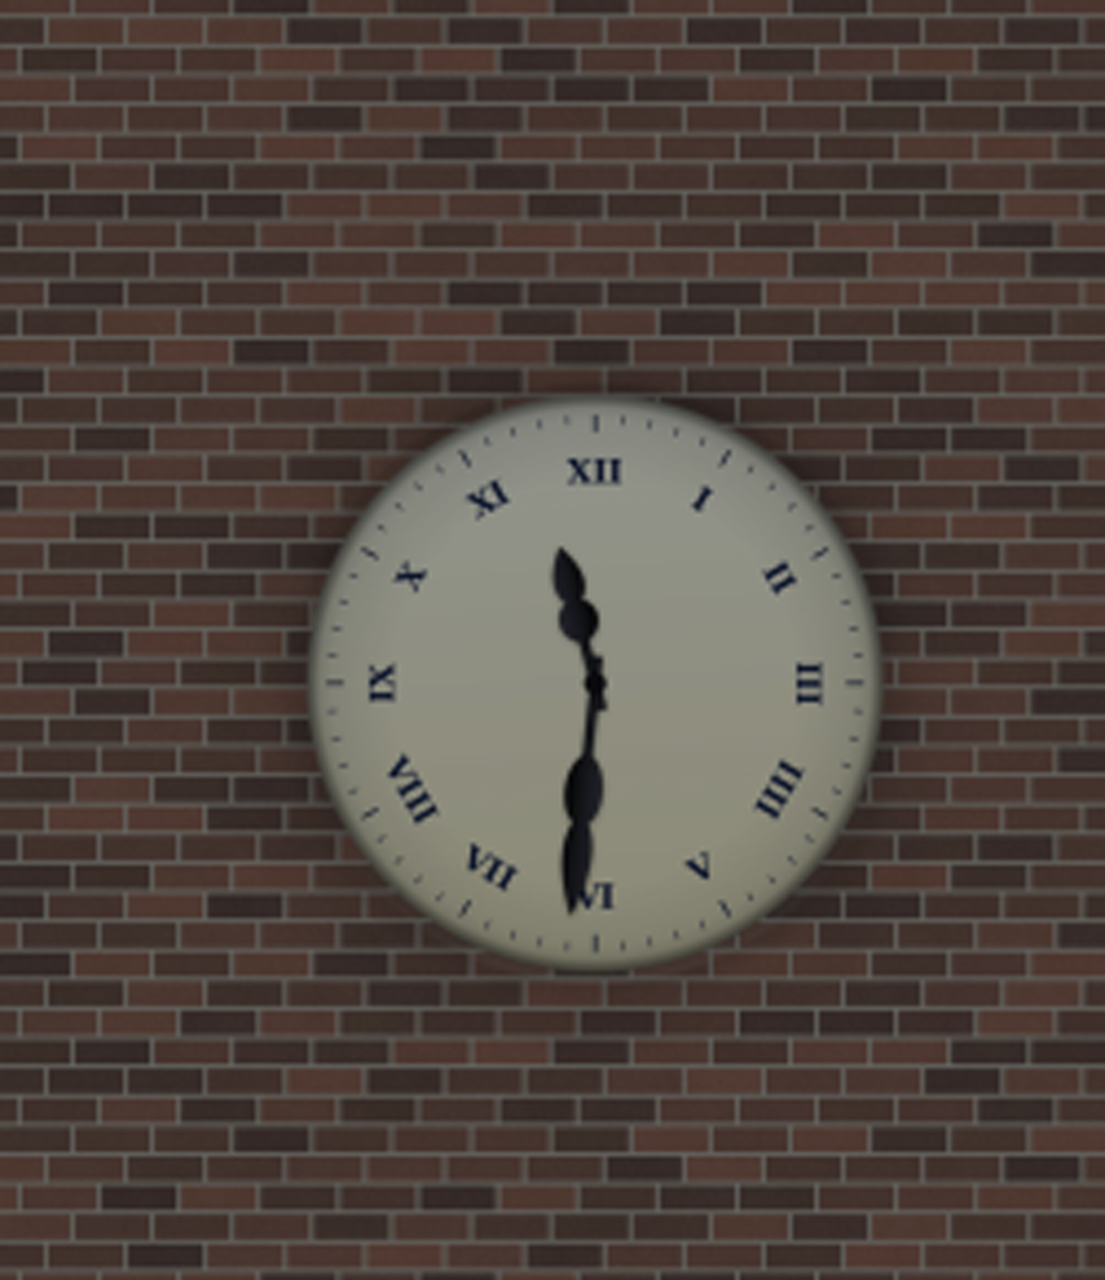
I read 11.31
